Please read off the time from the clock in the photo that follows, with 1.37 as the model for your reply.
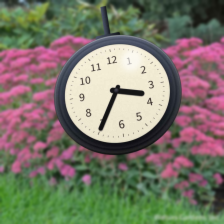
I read 3.35
